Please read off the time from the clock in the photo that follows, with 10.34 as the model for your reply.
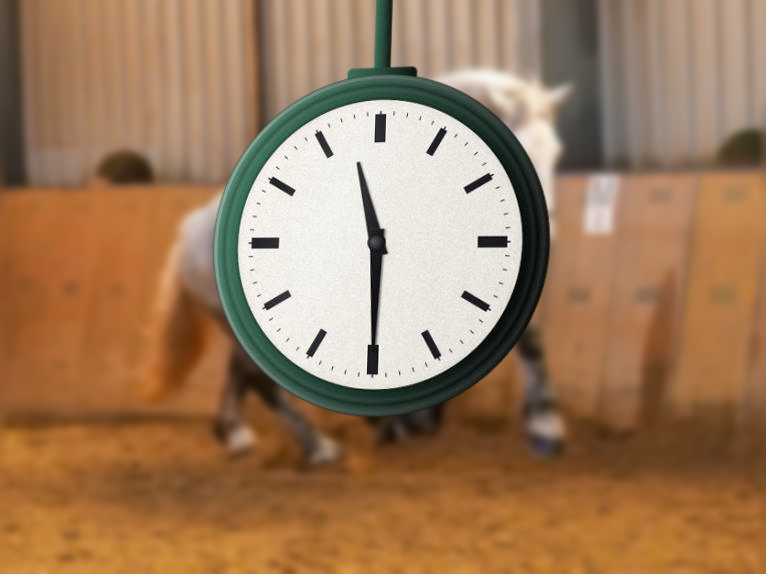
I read 11.30
